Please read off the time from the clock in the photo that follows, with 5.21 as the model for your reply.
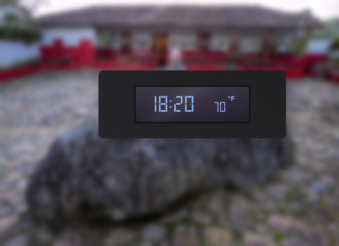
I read 18.20
